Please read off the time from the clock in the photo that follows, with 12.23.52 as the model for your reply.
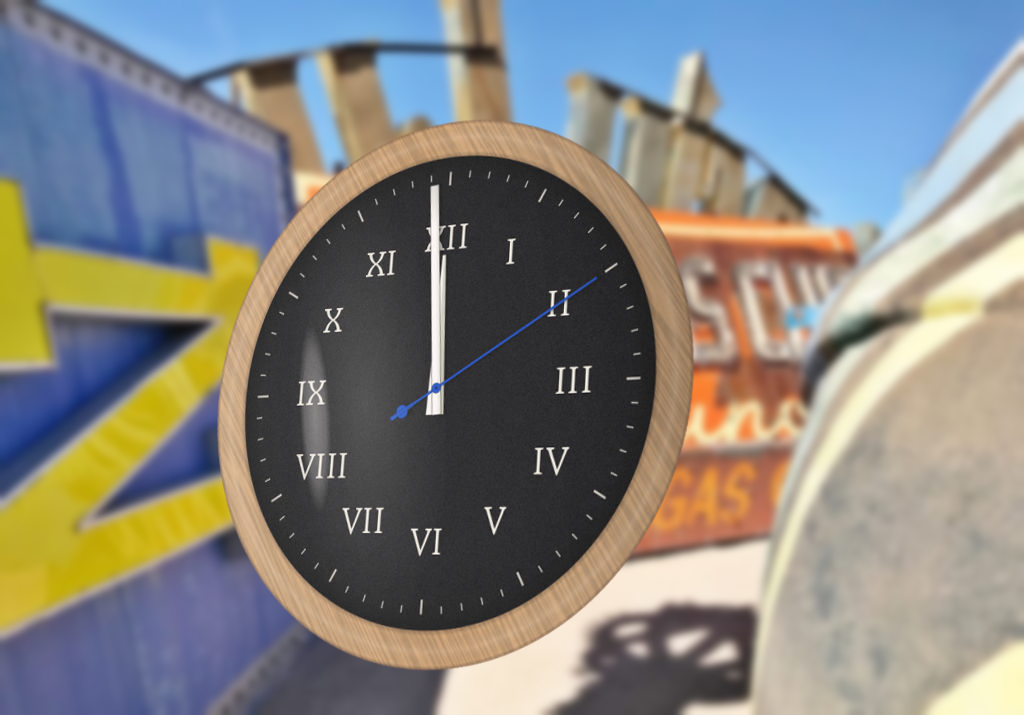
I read 11.59.10
